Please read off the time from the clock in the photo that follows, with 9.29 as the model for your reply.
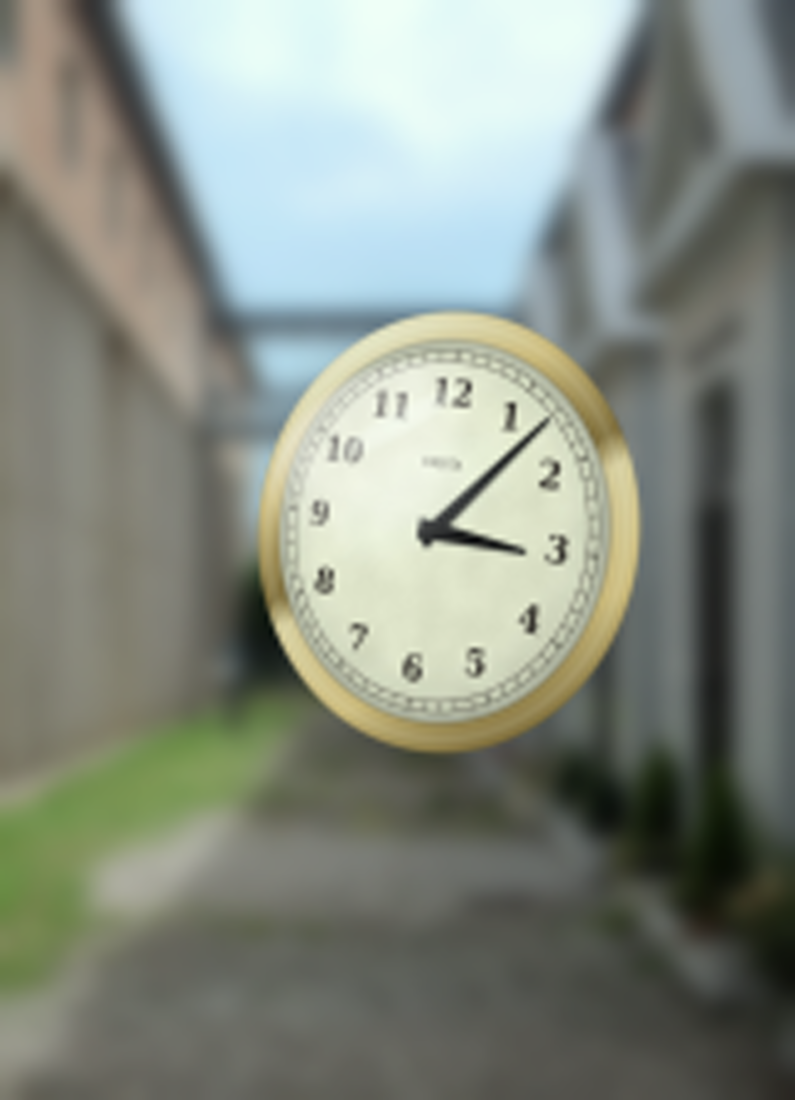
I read 3.07
